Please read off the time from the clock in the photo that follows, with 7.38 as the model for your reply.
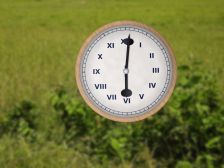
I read 6.01
